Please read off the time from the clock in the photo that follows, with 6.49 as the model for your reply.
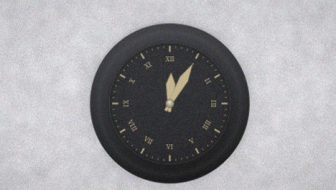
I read 12.05
